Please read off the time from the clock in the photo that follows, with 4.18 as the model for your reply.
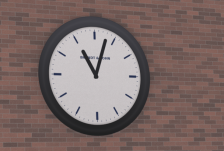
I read 11.03
